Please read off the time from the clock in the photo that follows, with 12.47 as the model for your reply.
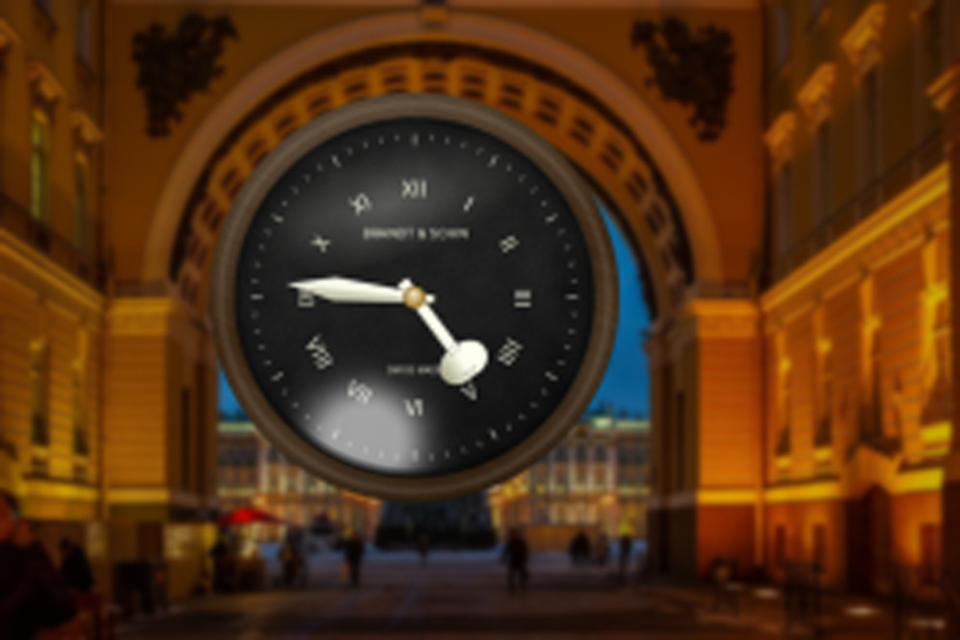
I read 4.46
